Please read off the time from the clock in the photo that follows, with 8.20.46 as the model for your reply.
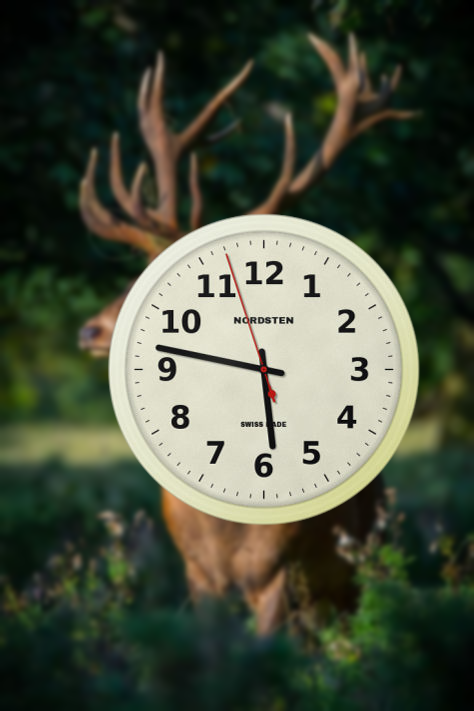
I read 5.46.57
